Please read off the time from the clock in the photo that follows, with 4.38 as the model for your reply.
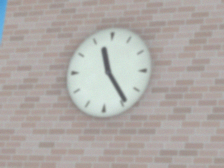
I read 11.24
